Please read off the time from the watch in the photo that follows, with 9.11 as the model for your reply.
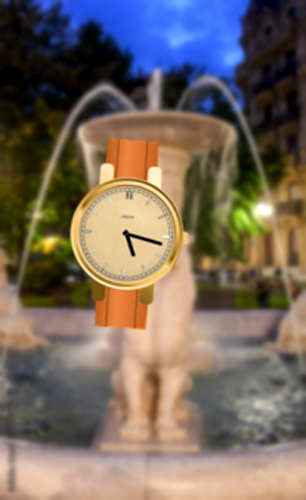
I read 5.17
